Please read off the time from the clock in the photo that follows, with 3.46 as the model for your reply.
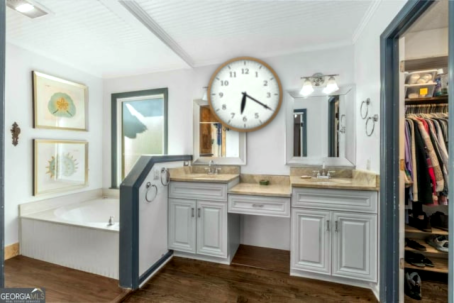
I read 6.20
